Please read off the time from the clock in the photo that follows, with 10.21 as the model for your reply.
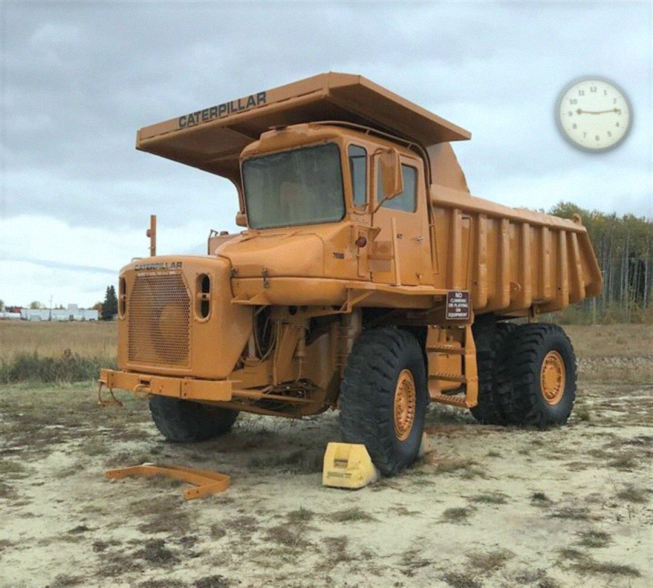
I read 9.14
